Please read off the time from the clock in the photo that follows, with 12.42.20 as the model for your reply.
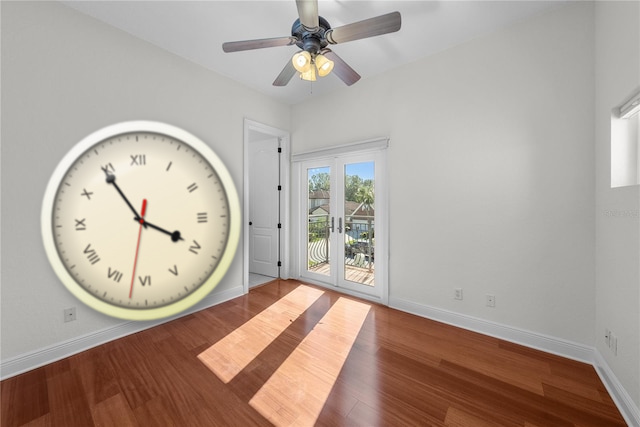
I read 3.54.32
